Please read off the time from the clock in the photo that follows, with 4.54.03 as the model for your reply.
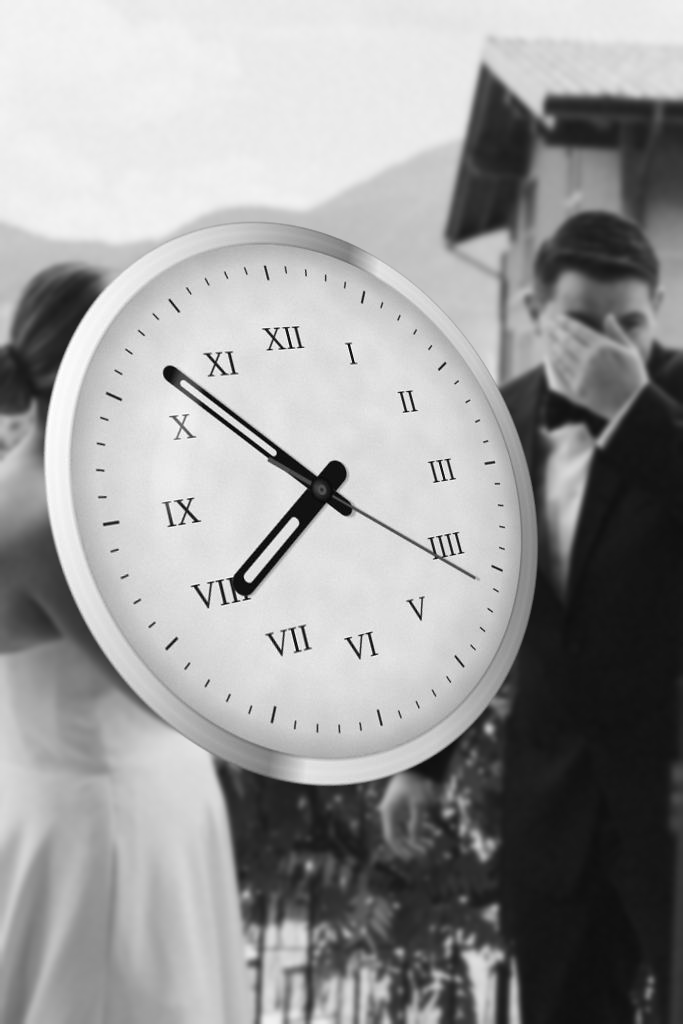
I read 7.52.21
